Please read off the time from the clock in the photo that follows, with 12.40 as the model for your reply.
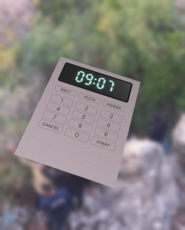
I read 9.07
